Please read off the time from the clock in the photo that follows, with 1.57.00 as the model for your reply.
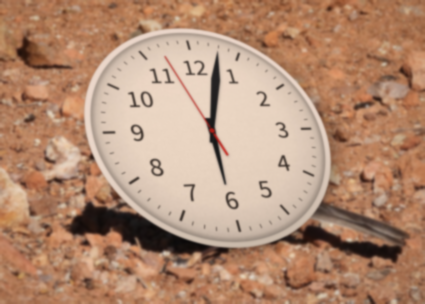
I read 6.02.57
